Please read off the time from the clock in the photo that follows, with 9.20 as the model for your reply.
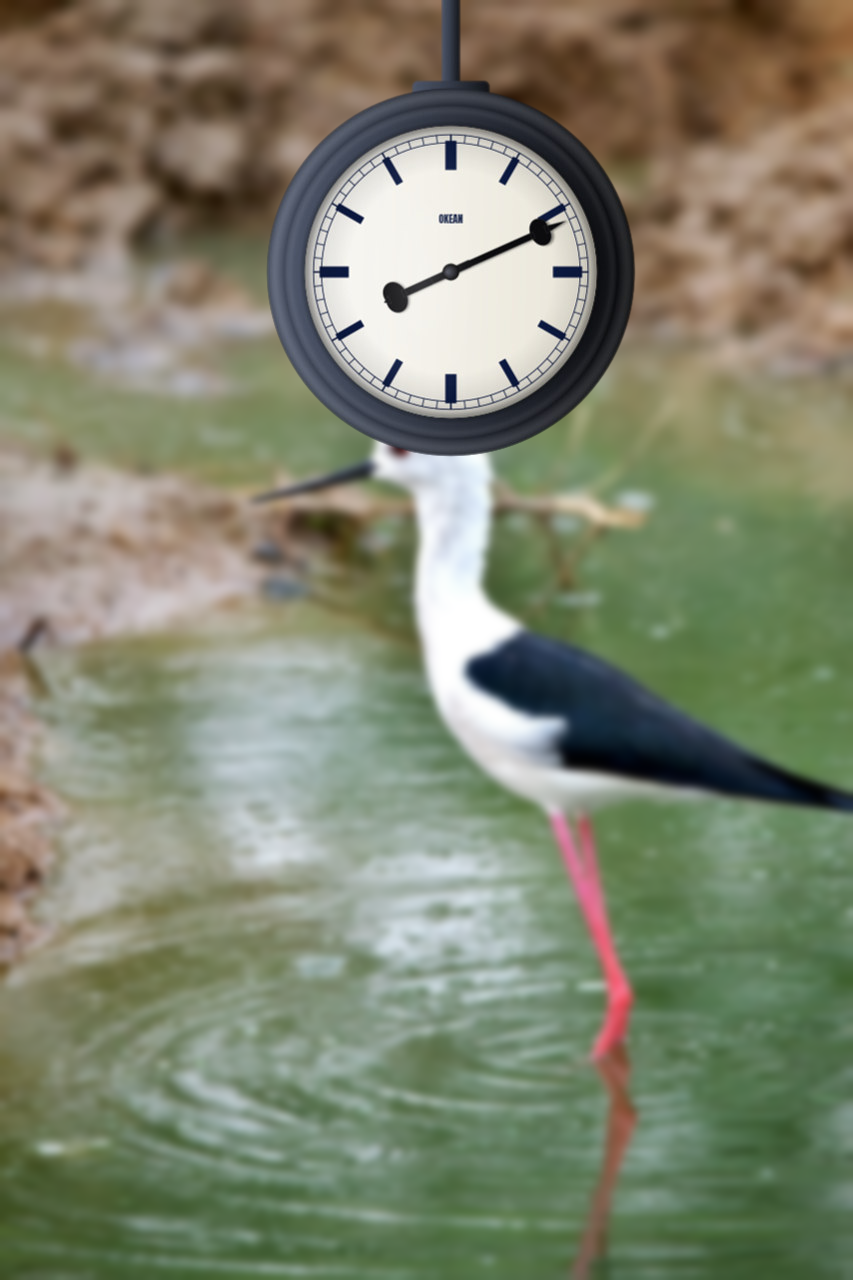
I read 8.11
